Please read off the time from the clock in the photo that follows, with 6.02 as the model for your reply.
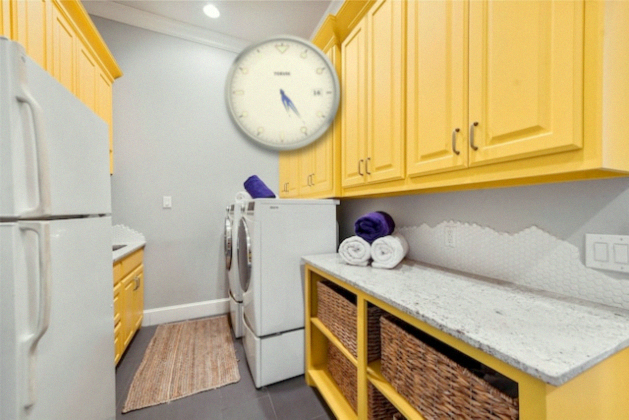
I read 5.24
